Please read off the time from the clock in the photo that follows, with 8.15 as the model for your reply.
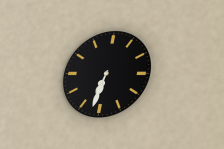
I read 6.32
